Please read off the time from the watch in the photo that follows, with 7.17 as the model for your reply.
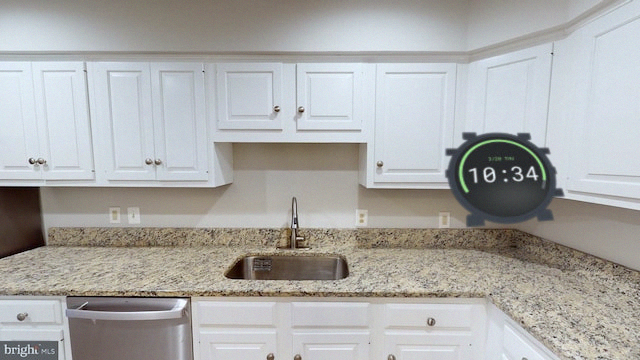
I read 10.34
